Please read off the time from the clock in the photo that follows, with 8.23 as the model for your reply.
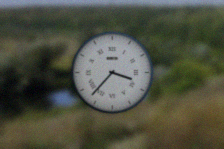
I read 3.37
